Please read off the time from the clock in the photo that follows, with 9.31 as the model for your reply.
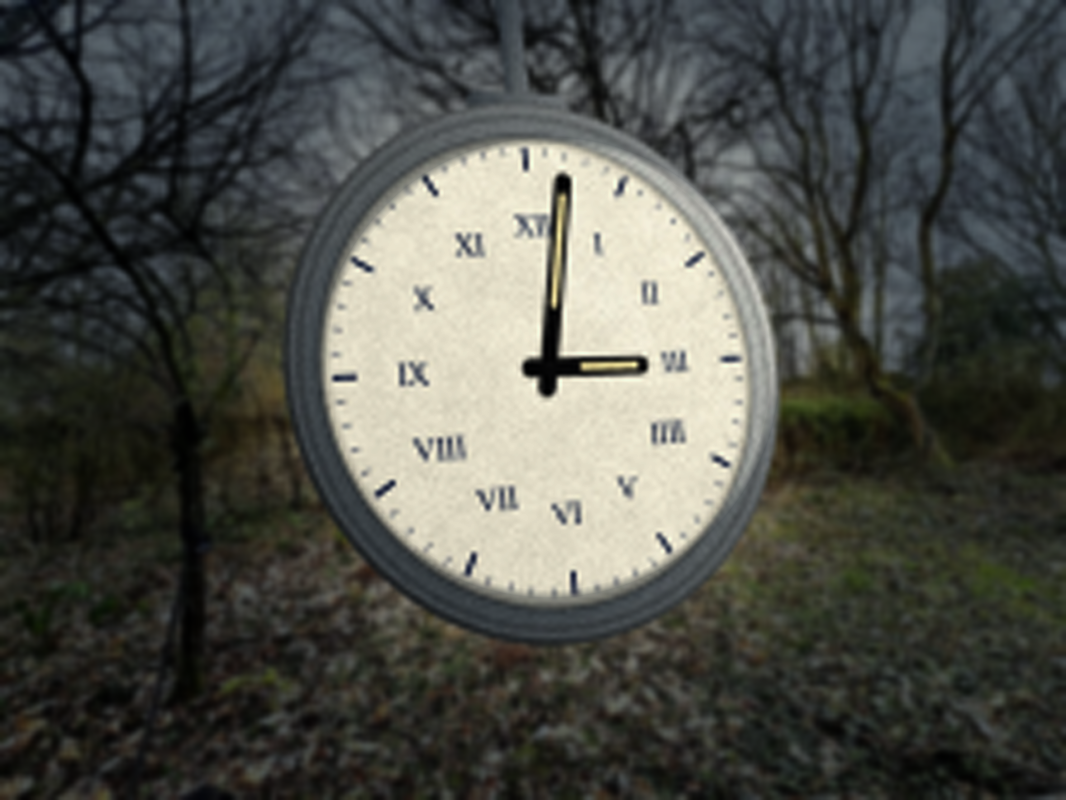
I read 3.02
